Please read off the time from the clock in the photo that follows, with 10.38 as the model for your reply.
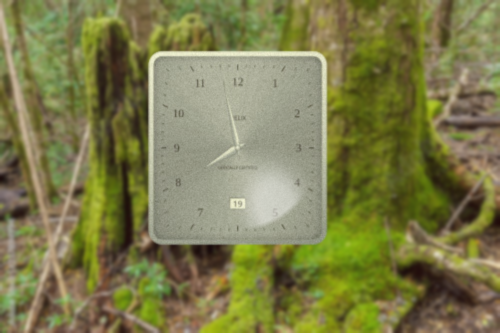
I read 7.58
